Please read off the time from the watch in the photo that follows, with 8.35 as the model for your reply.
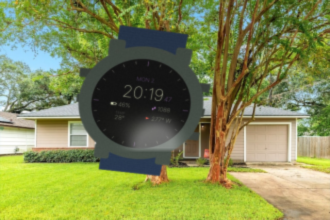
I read 20.19
